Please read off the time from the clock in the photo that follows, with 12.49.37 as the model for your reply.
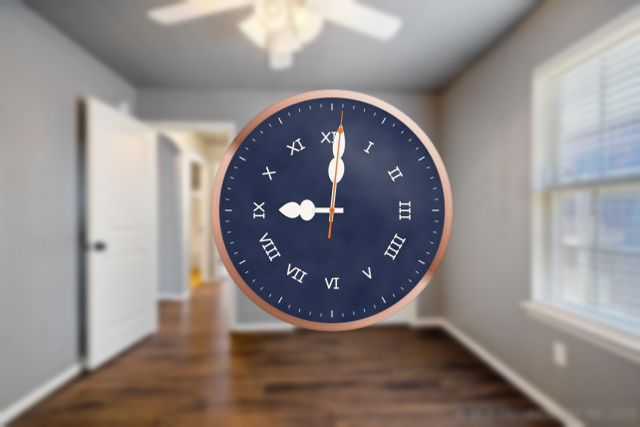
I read 9.01.01
